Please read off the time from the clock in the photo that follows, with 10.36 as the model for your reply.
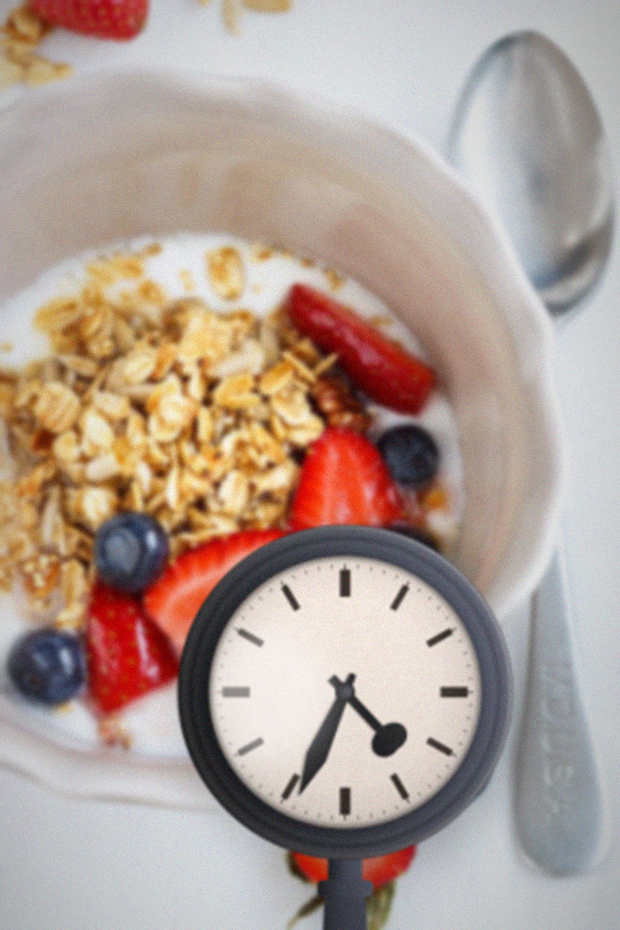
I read 4.34
